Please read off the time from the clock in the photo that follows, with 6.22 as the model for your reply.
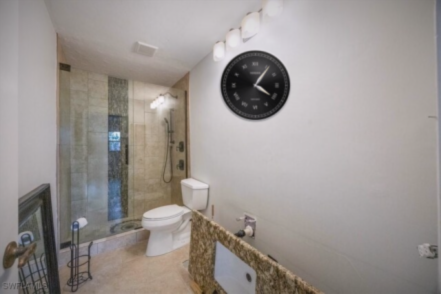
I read 4.06
